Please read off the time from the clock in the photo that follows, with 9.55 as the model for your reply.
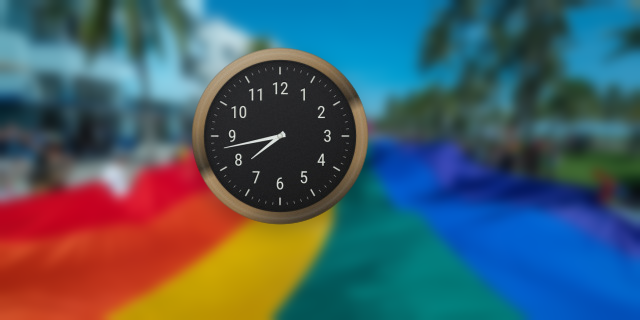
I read 7.43
